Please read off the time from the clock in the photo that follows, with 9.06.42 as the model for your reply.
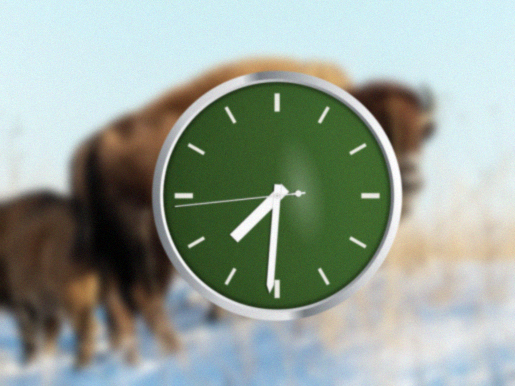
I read 7.30.44
